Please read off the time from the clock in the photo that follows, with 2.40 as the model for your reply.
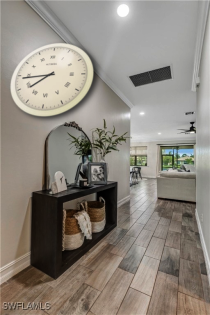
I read 7.44
